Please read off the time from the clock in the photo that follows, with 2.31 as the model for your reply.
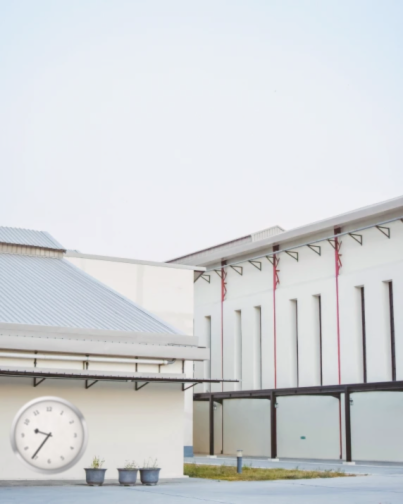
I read 9.36
